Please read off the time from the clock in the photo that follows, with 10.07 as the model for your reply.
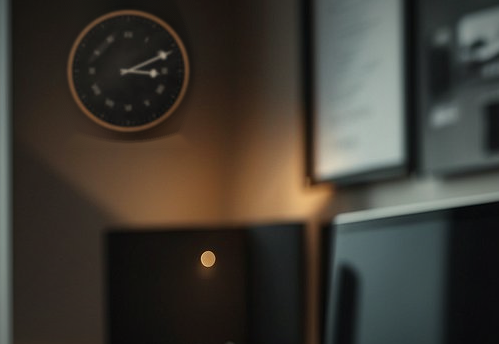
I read 3.11
